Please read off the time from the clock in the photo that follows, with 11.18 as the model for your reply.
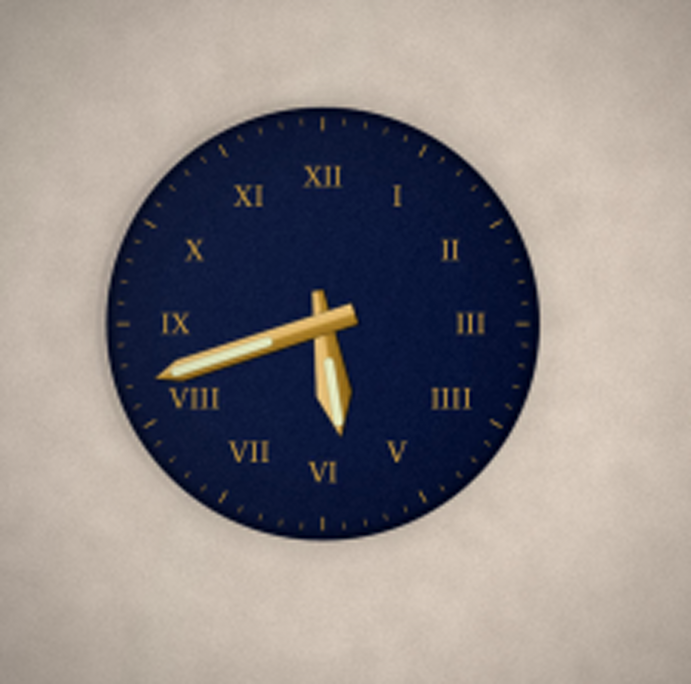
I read 5.42
